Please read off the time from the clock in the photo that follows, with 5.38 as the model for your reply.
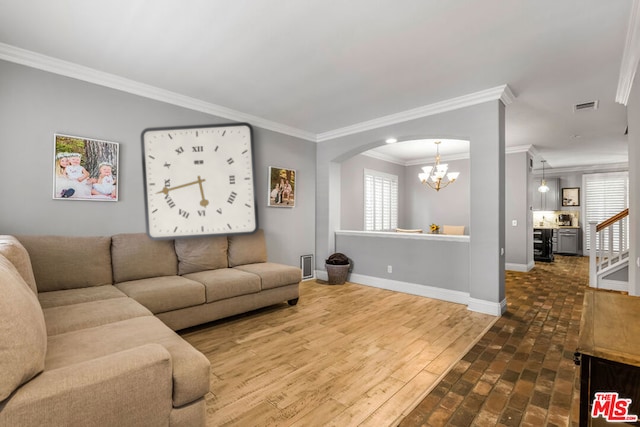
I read 5.43
